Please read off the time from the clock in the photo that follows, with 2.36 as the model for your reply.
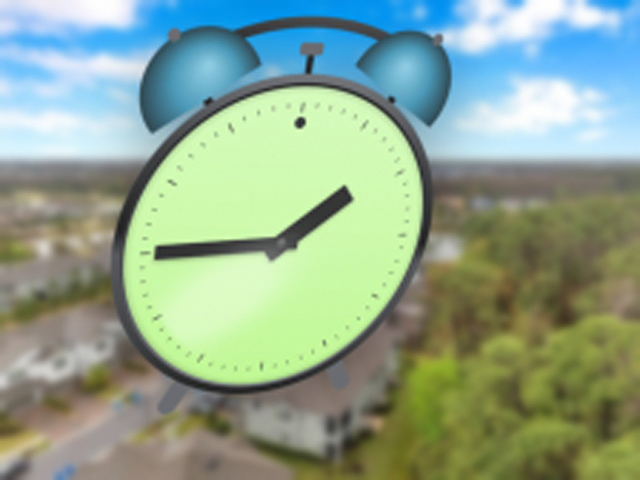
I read 1.45
